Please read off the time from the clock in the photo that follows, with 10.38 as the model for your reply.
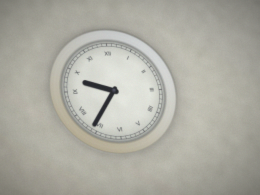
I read 9.36
